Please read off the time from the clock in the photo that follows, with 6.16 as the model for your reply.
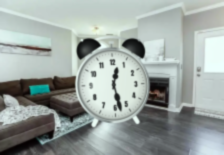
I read 12.28
